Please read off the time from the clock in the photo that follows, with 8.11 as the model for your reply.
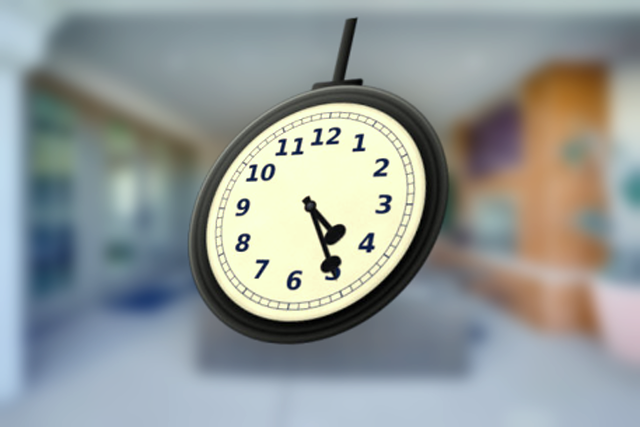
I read 4.25
